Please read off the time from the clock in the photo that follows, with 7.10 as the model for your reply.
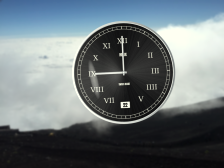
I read 9.00
